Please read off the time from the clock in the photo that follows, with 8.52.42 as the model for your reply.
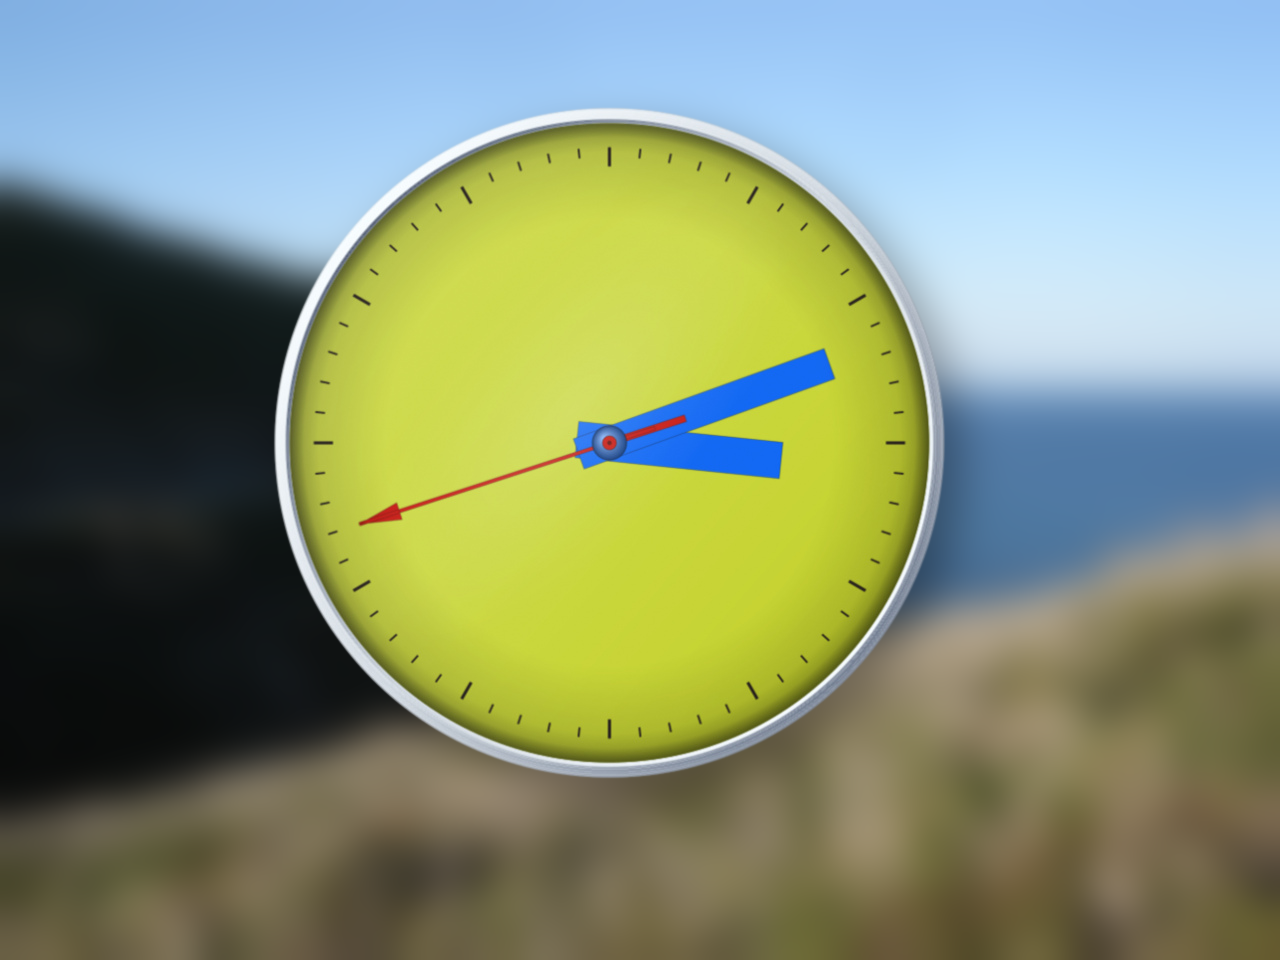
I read 3.11.42
